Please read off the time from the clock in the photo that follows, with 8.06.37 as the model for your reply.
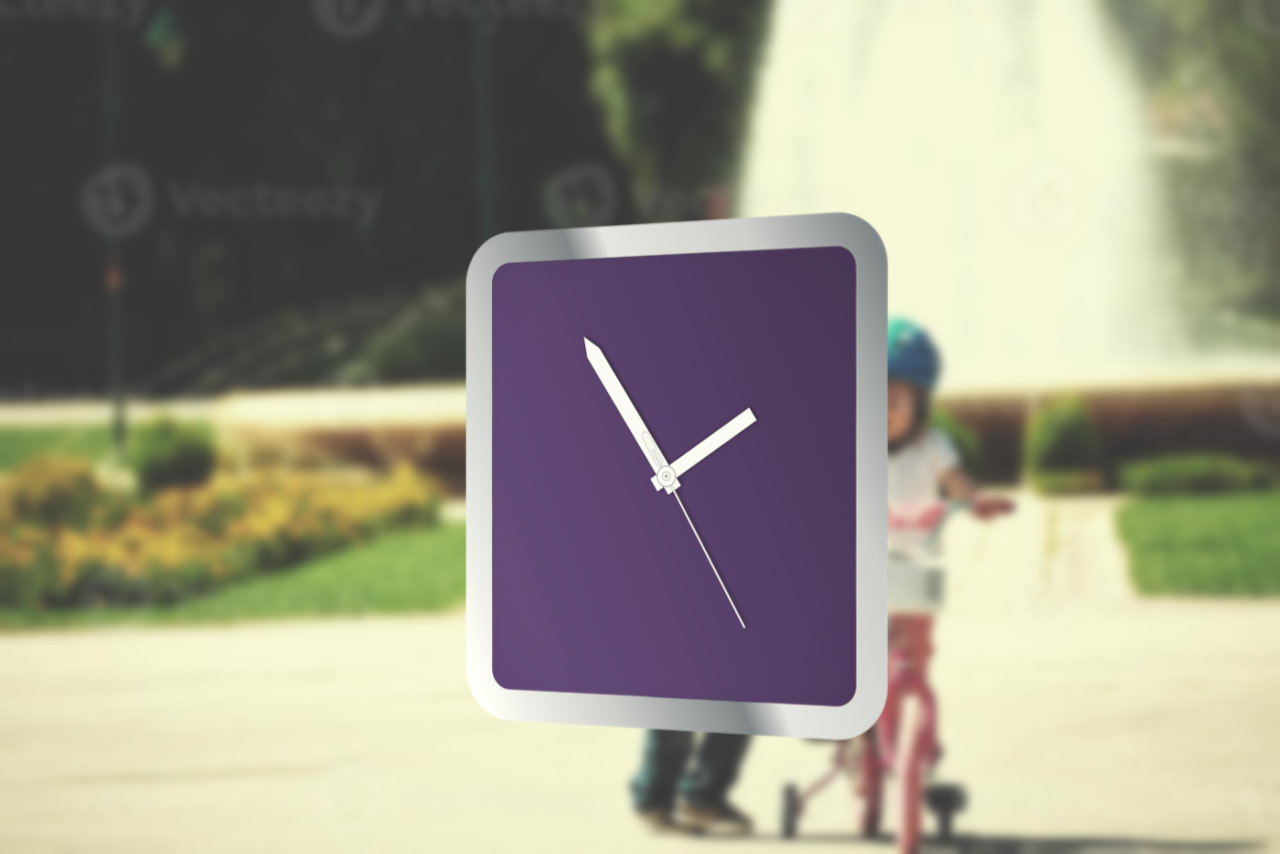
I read 1.54.25
